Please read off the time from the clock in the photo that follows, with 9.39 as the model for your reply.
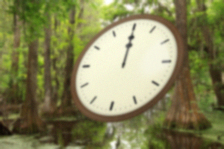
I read 12.00
